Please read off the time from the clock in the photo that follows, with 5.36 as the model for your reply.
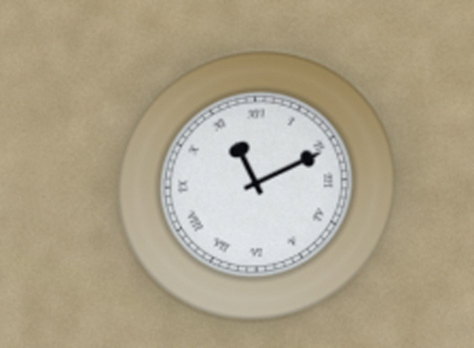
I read 11.11
